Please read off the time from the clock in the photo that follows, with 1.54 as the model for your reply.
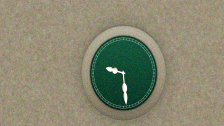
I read 9.29
